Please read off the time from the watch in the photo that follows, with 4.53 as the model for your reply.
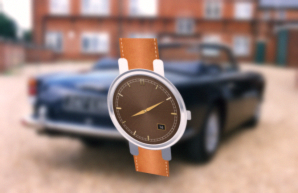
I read 8.10
